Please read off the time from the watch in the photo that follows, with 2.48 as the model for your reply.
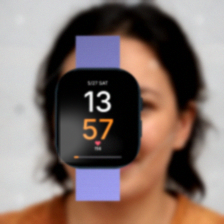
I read 13.57
